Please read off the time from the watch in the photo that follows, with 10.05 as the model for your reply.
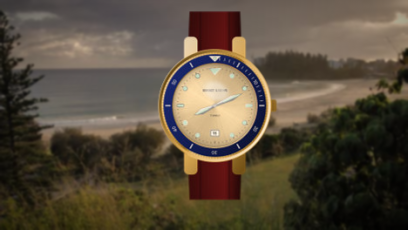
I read 8.11
